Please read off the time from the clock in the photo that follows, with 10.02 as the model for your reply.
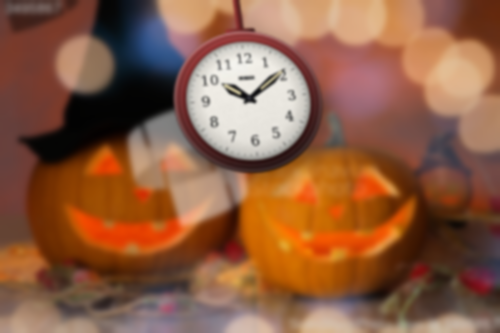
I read 10.09
